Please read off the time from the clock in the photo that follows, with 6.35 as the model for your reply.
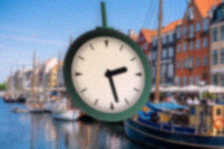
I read 2.28
